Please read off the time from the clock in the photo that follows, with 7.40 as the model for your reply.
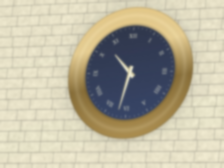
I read 10.32
